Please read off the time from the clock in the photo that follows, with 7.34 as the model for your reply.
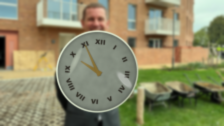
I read 9.55
